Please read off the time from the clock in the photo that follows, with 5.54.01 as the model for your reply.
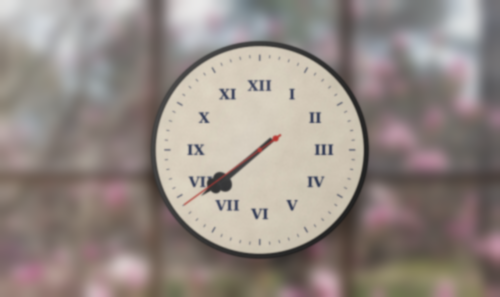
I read 7.38.39
